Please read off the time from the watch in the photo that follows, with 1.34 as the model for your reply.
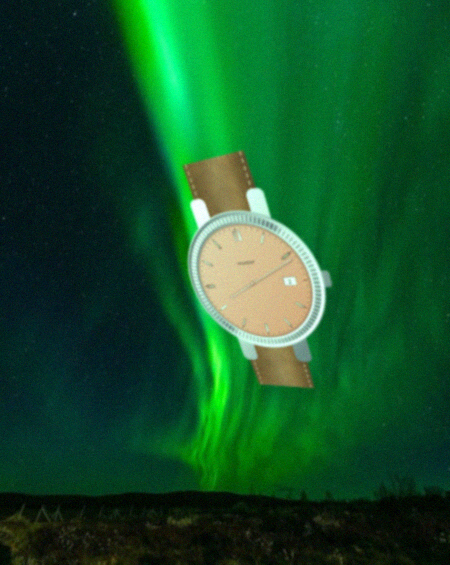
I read 8.11
